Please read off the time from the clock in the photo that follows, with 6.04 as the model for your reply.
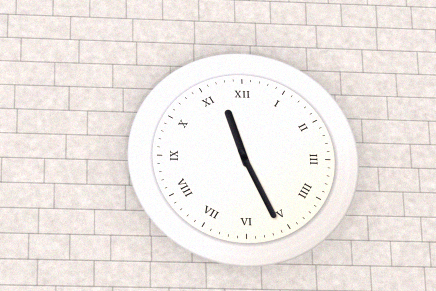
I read 11.26
